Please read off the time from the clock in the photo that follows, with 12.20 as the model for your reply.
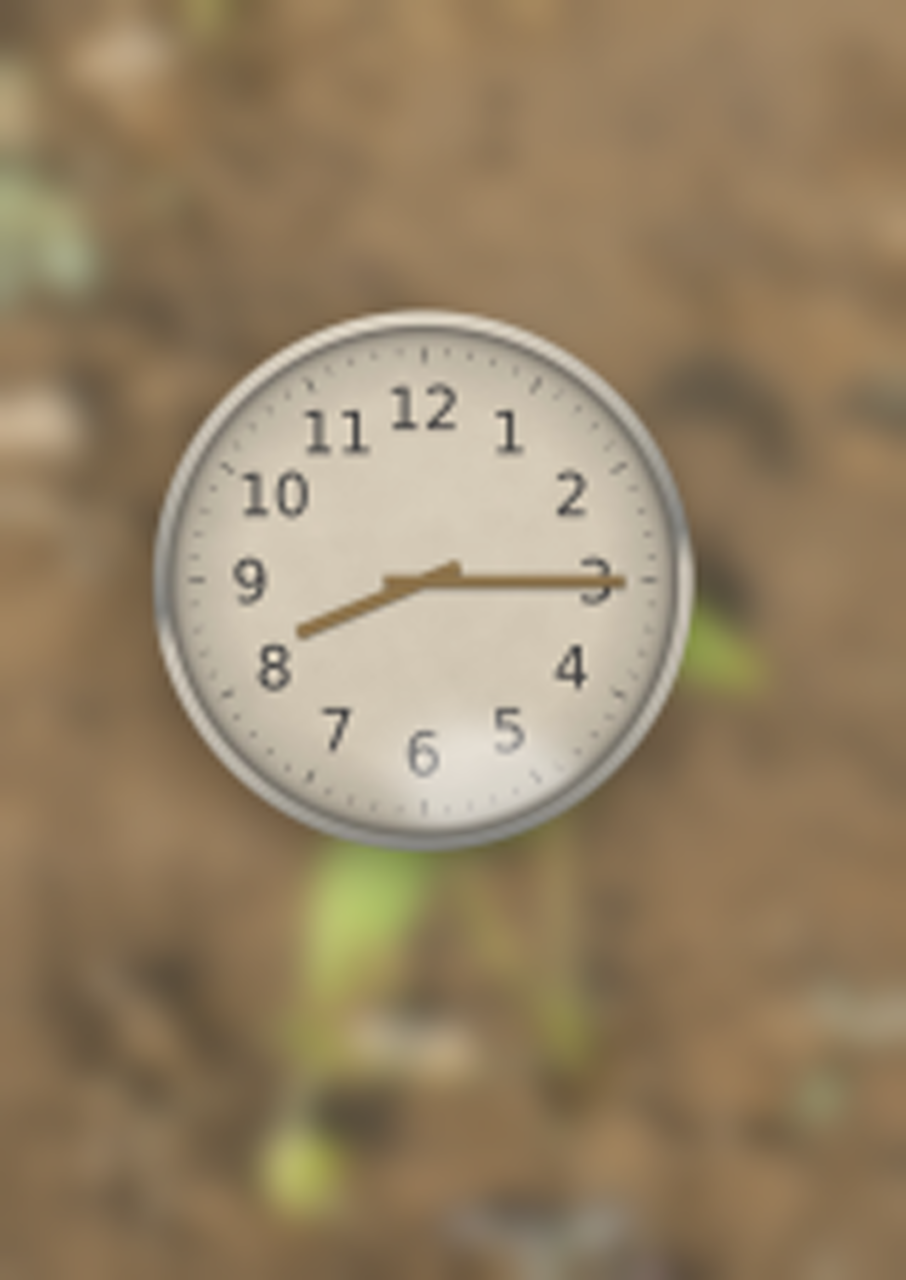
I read 8.15
